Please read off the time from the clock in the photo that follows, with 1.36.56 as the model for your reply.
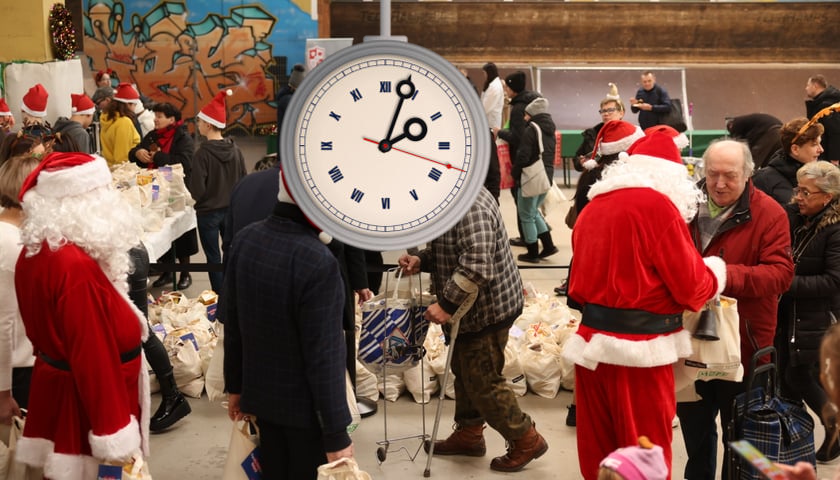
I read 2.03.18
